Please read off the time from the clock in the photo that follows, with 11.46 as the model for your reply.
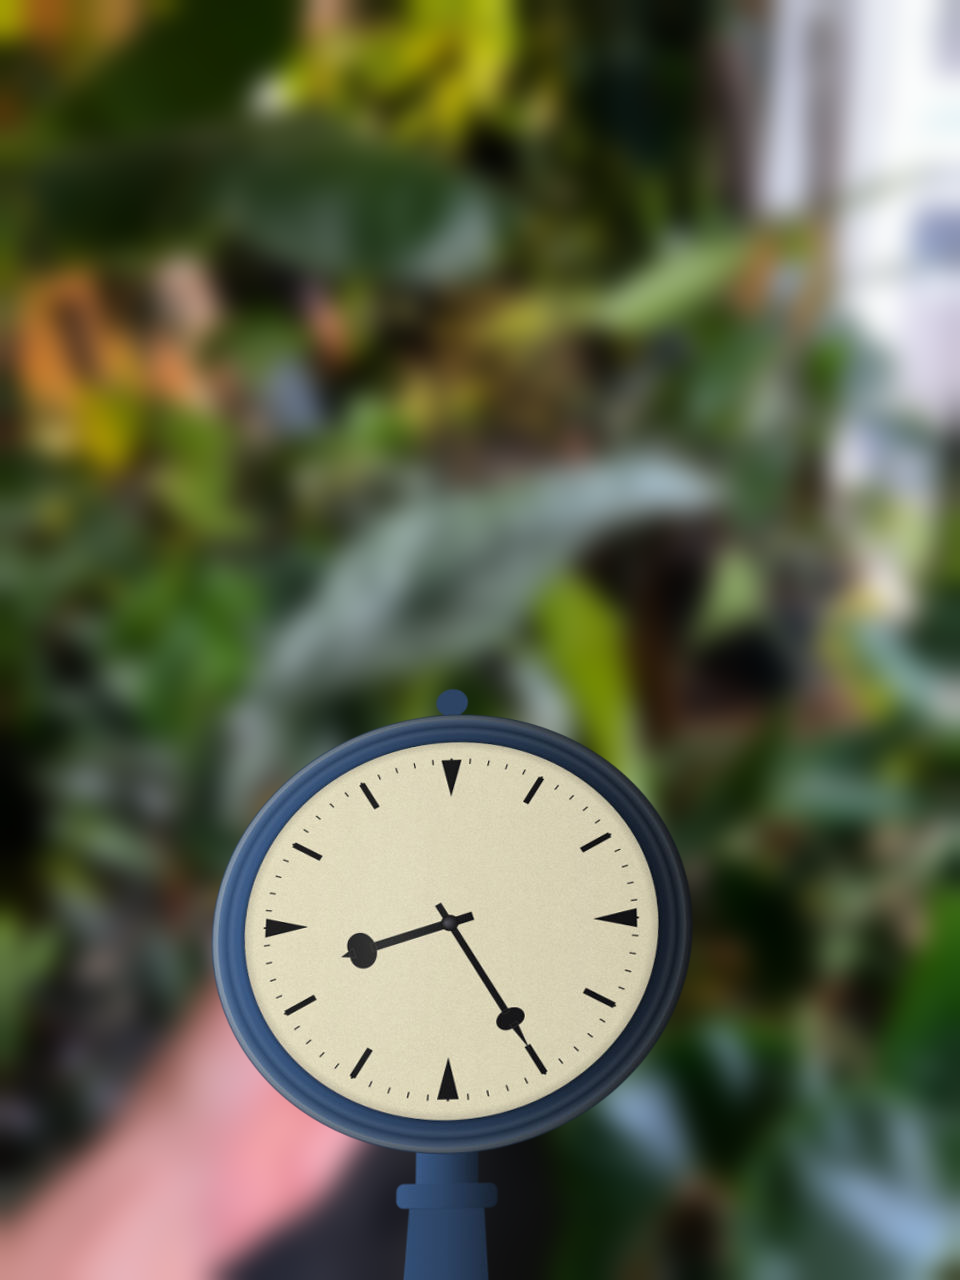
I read 8.25
